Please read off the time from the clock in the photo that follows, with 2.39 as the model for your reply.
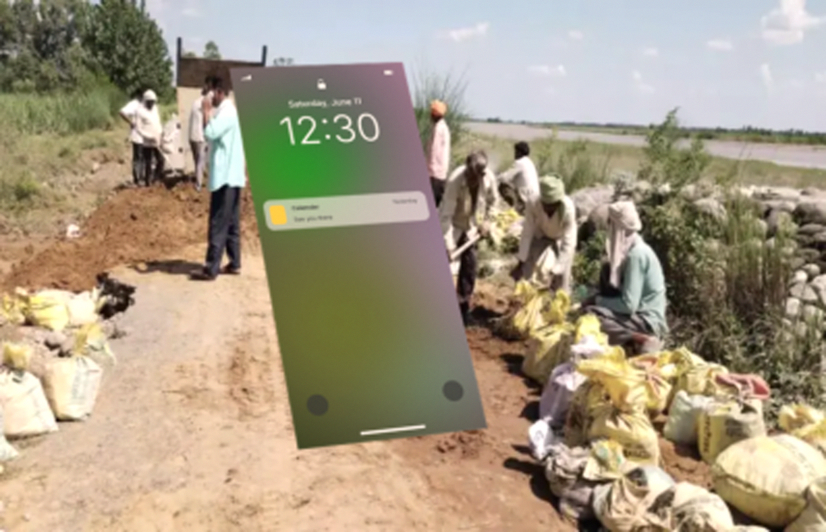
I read 12.30
